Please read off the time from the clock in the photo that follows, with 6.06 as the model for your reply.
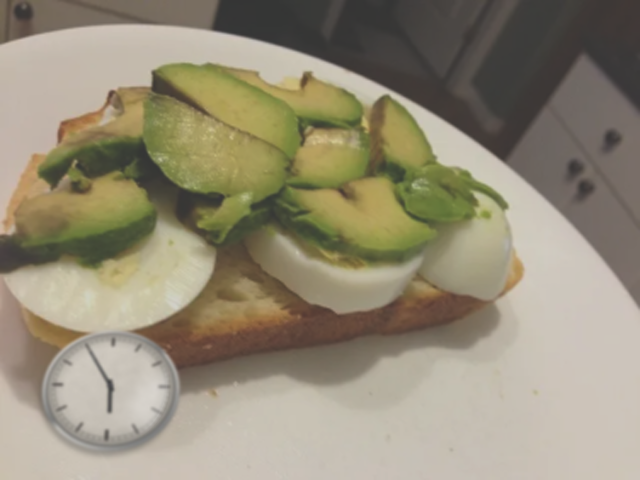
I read 5.55
